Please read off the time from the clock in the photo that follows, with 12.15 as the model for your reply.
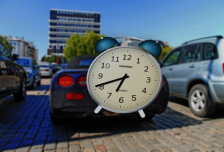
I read 6.41
